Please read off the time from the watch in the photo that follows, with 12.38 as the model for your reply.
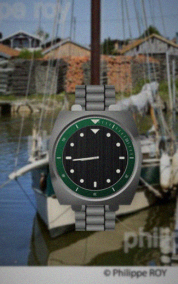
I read 8.44
